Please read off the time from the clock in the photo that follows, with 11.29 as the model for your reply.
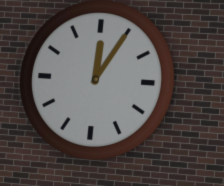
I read 12.05
